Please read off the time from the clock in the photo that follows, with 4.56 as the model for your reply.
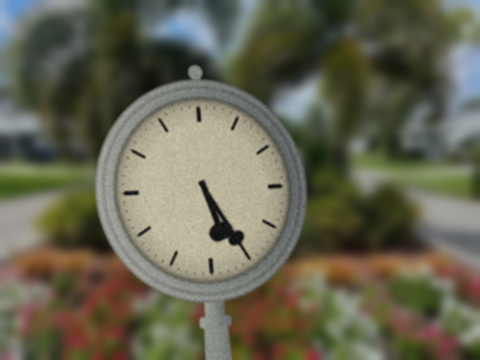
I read 5.25
